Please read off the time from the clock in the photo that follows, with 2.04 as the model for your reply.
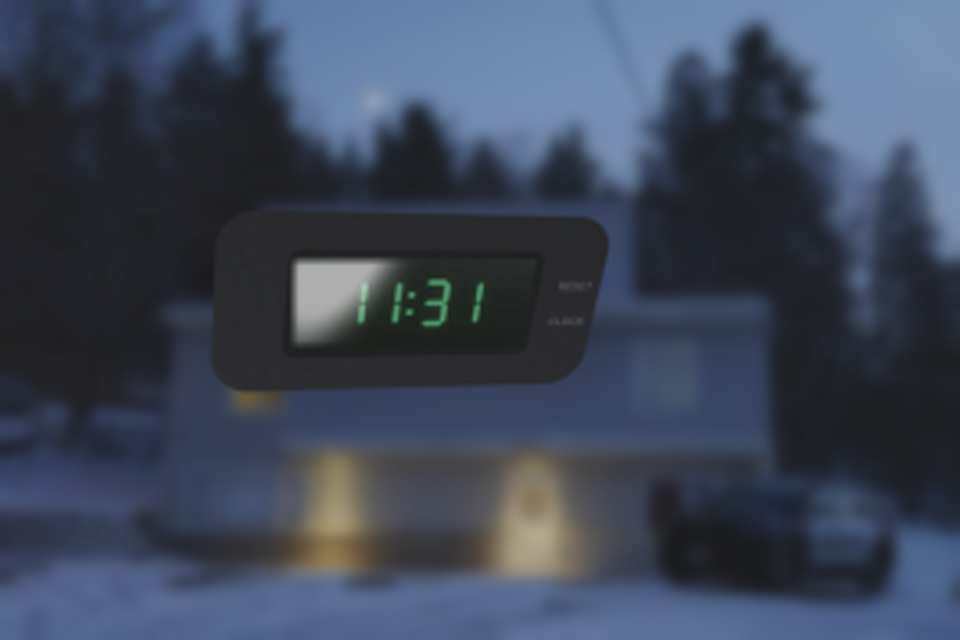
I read 11.31
